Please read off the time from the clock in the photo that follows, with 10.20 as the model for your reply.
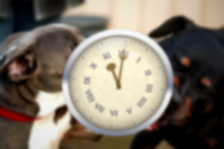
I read 11.00
